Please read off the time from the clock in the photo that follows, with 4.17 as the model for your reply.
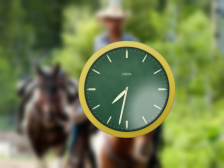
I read 7.32
